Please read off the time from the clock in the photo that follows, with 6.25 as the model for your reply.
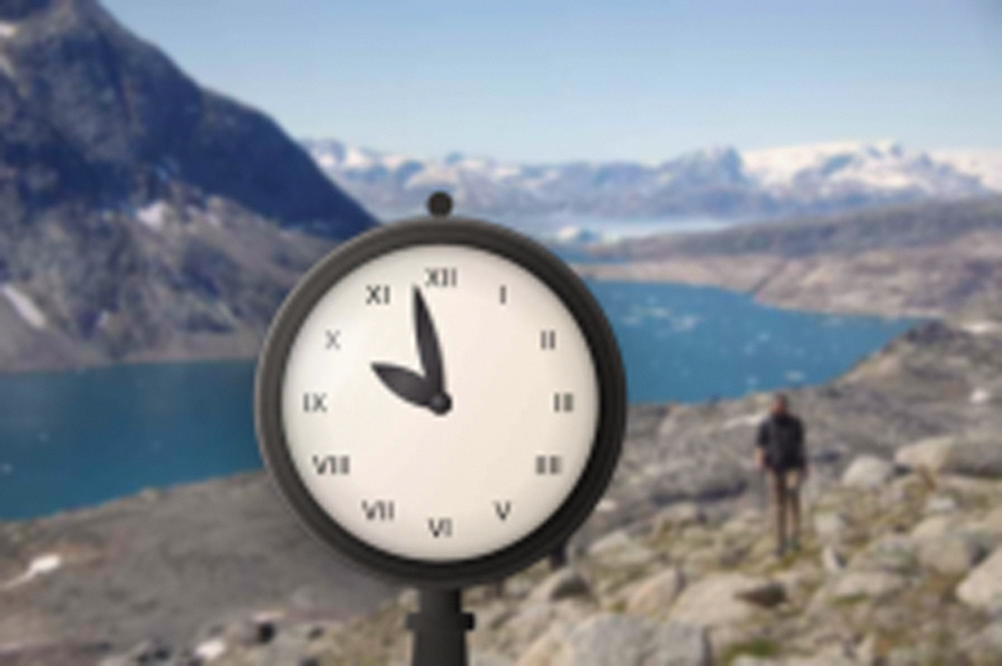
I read 9.58
